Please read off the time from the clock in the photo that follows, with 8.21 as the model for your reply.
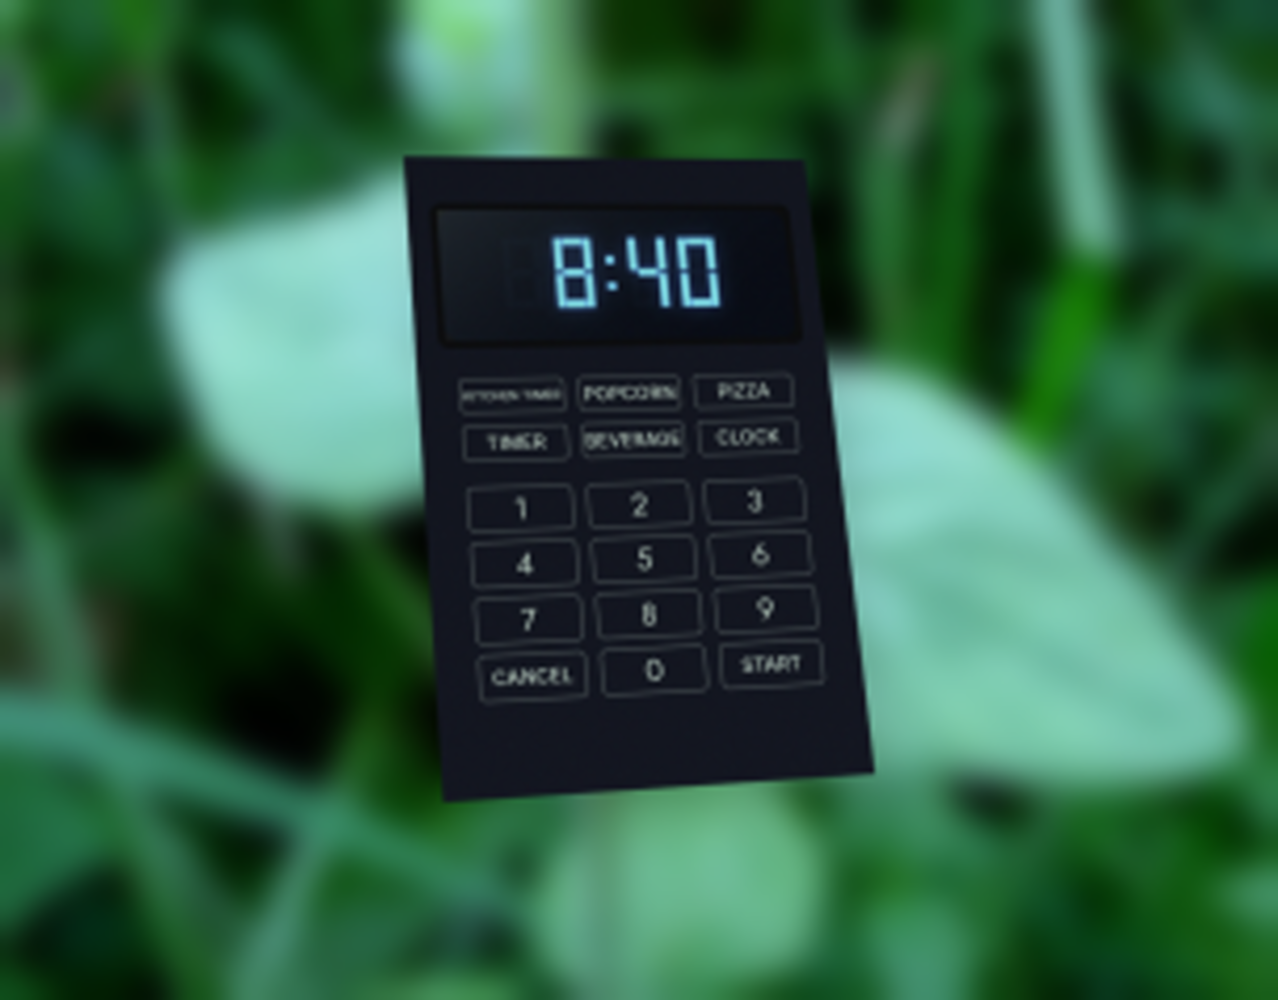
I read 8.40
